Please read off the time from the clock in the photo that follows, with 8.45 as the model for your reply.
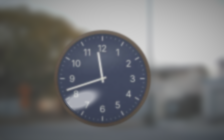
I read 11.42
